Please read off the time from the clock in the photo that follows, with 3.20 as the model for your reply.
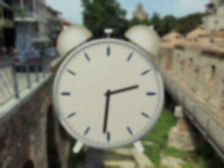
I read 2.31
